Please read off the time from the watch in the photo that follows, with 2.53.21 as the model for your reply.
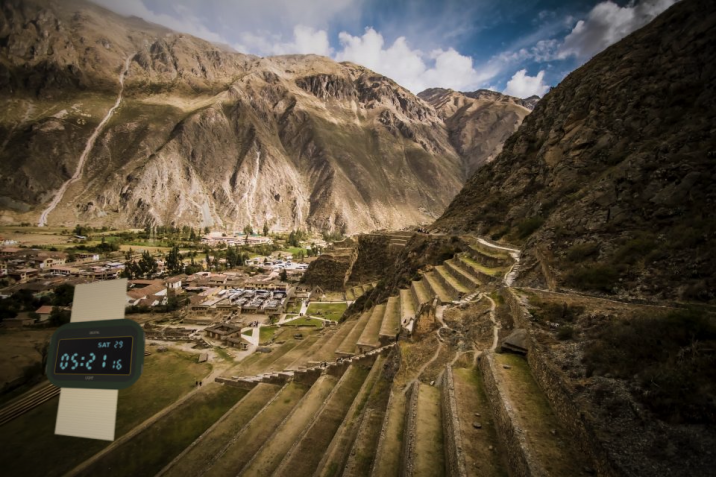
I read 5.21.16
